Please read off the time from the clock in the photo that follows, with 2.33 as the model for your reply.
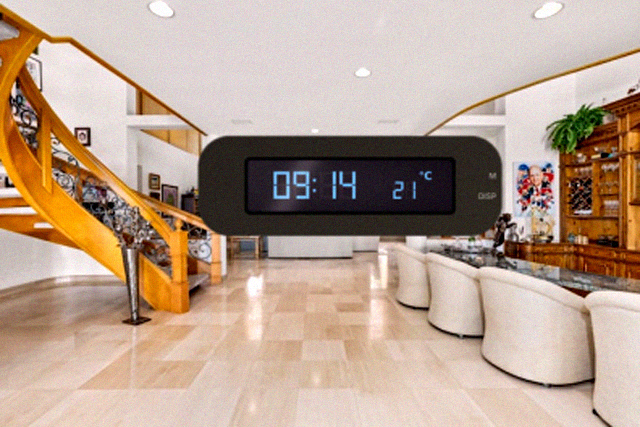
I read 9.14
